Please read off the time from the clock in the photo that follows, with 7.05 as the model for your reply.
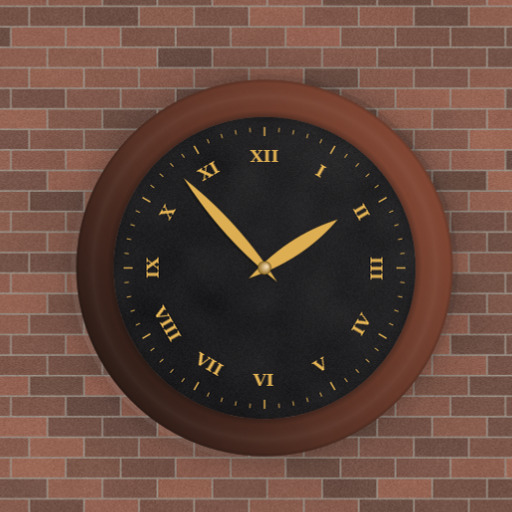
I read 1.53
